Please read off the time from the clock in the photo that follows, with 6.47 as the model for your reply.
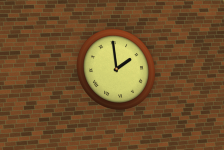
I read 2.00
